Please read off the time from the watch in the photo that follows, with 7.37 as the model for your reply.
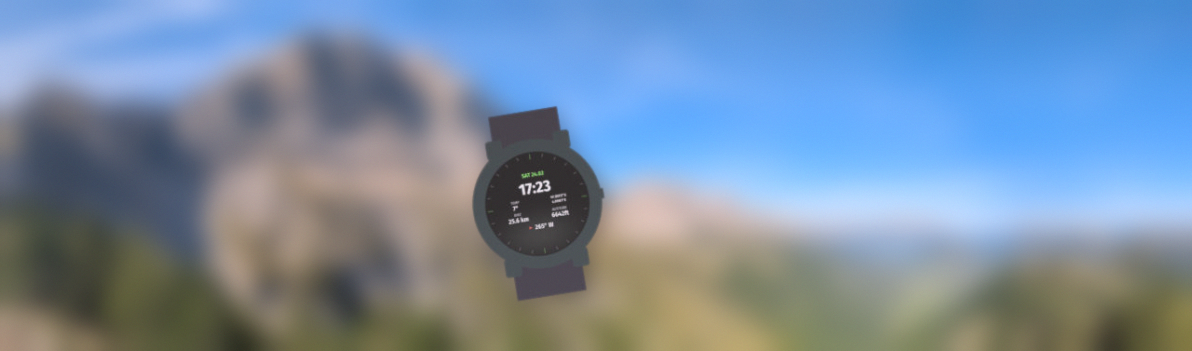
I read 17.23
